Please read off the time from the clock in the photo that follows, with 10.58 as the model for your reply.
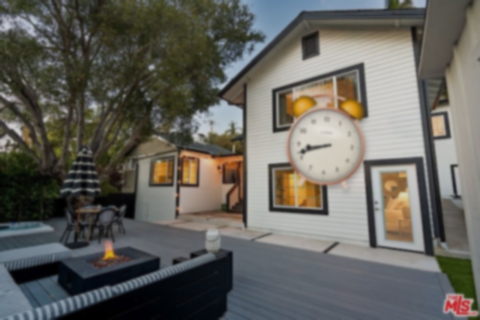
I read 8.42
